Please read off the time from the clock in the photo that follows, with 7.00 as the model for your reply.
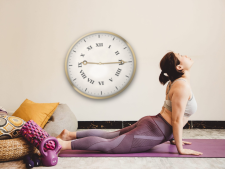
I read 9.15
